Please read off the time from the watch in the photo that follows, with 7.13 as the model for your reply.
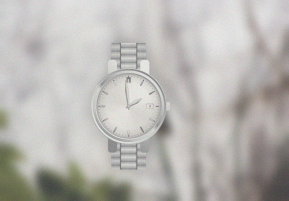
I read 1.59
